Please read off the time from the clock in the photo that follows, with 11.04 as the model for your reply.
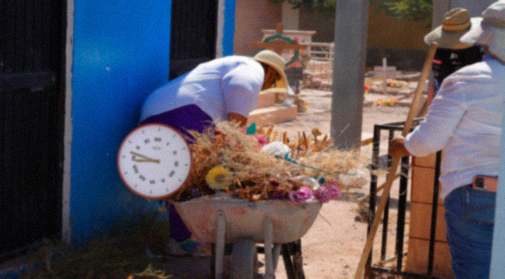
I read 8.47
